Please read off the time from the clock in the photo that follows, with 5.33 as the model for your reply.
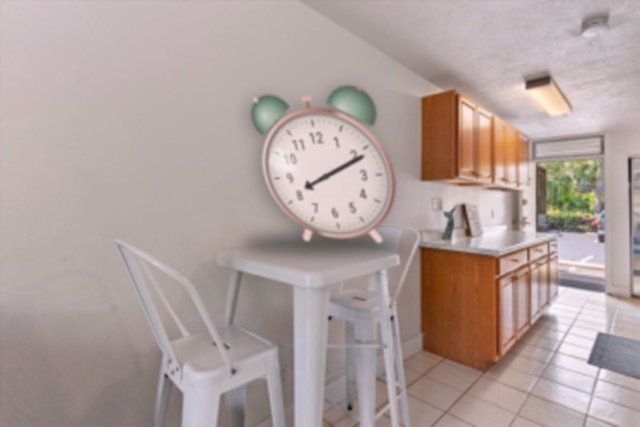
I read 8.11
